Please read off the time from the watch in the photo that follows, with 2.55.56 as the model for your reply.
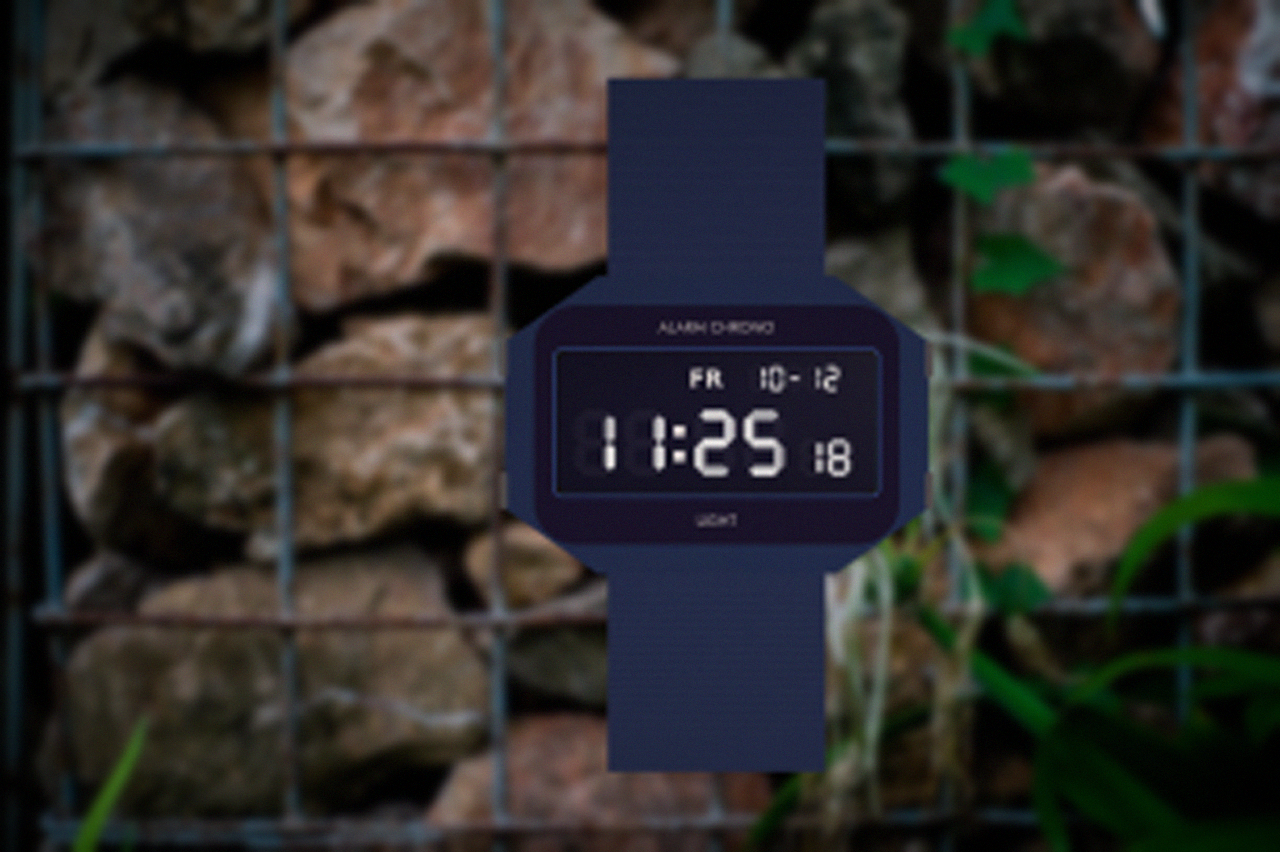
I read 11.25.18
